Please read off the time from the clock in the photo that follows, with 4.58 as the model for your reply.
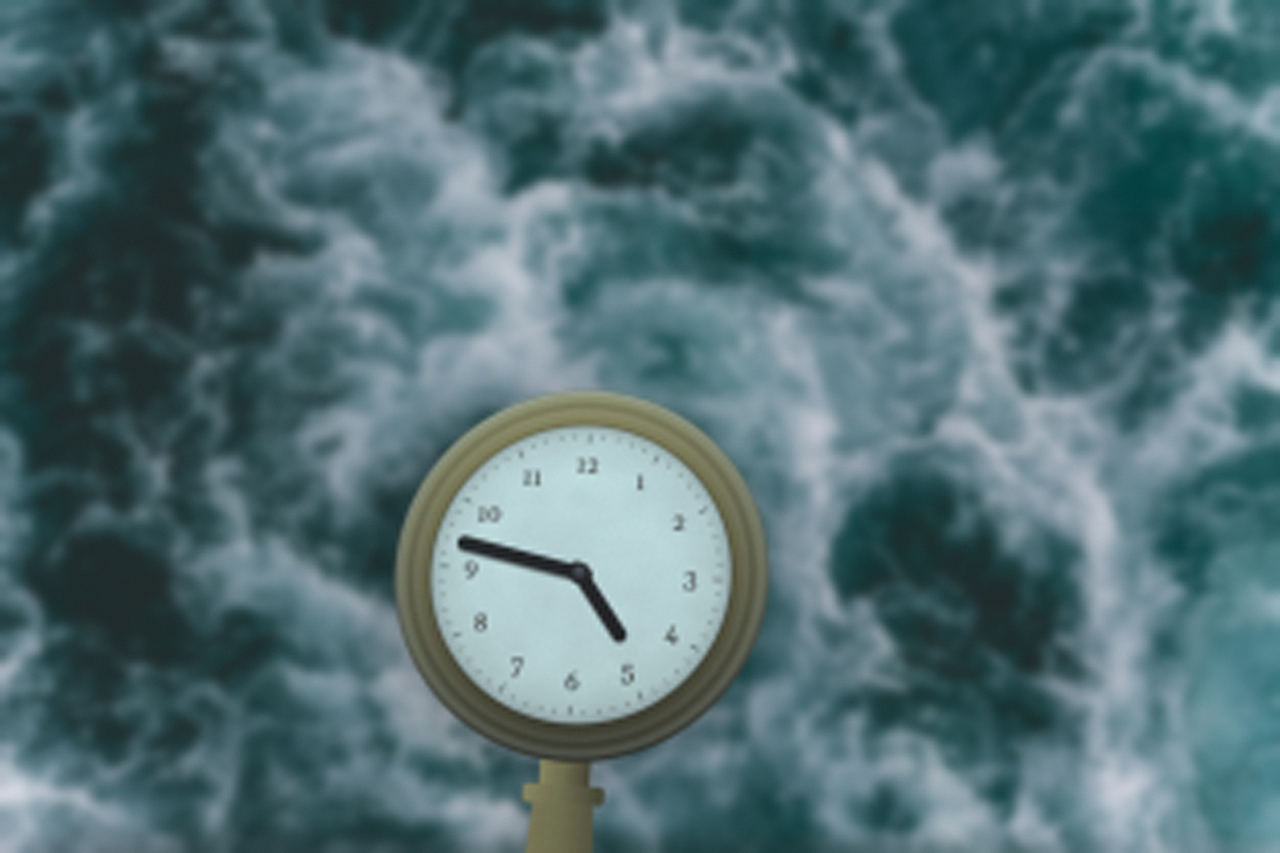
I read 4.47
